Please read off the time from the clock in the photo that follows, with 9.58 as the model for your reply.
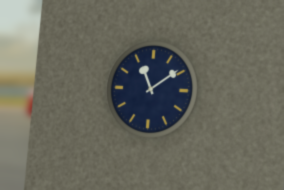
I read 11.09
